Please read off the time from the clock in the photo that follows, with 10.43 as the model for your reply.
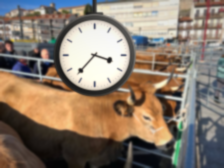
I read 3.37
